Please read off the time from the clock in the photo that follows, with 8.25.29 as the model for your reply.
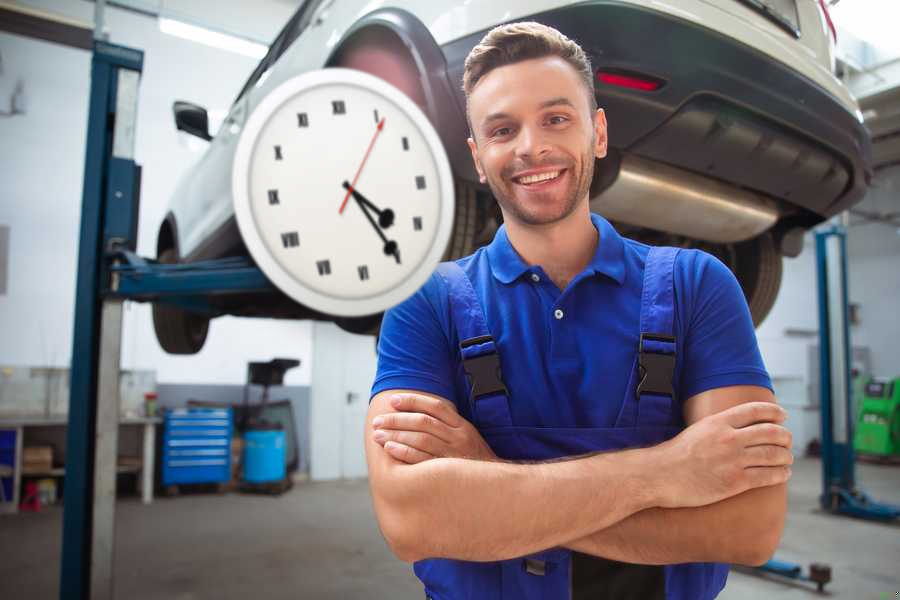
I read 4.25.06
